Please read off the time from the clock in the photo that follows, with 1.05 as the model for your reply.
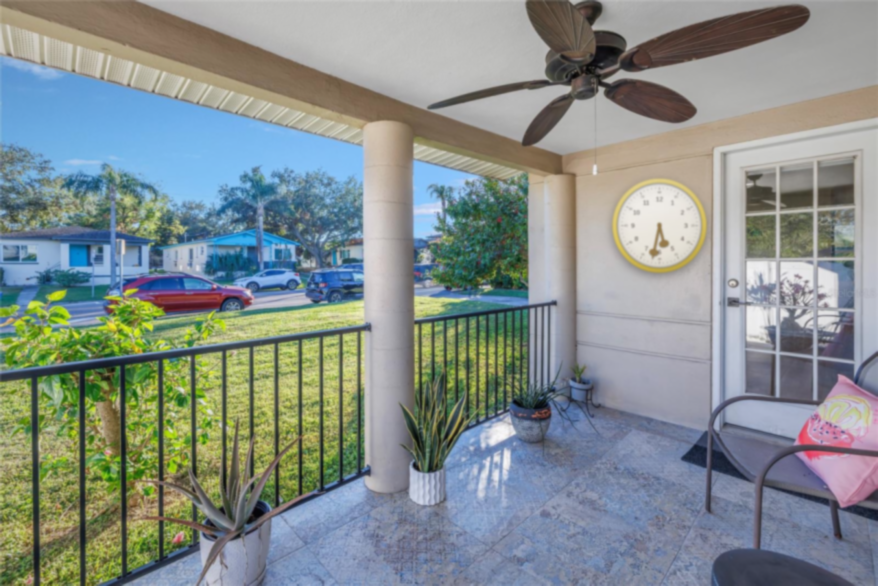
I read 5.32
